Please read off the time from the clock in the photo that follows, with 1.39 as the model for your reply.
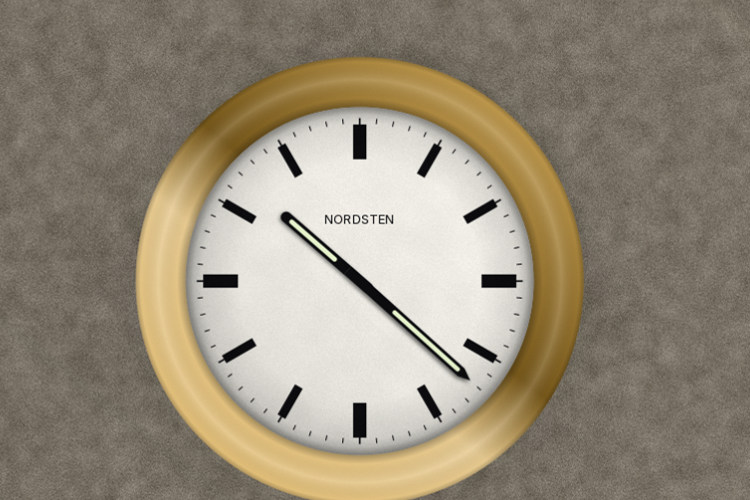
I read 10.22
